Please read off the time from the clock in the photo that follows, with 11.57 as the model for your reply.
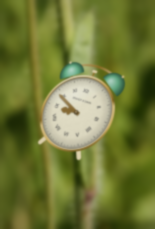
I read 8.49
